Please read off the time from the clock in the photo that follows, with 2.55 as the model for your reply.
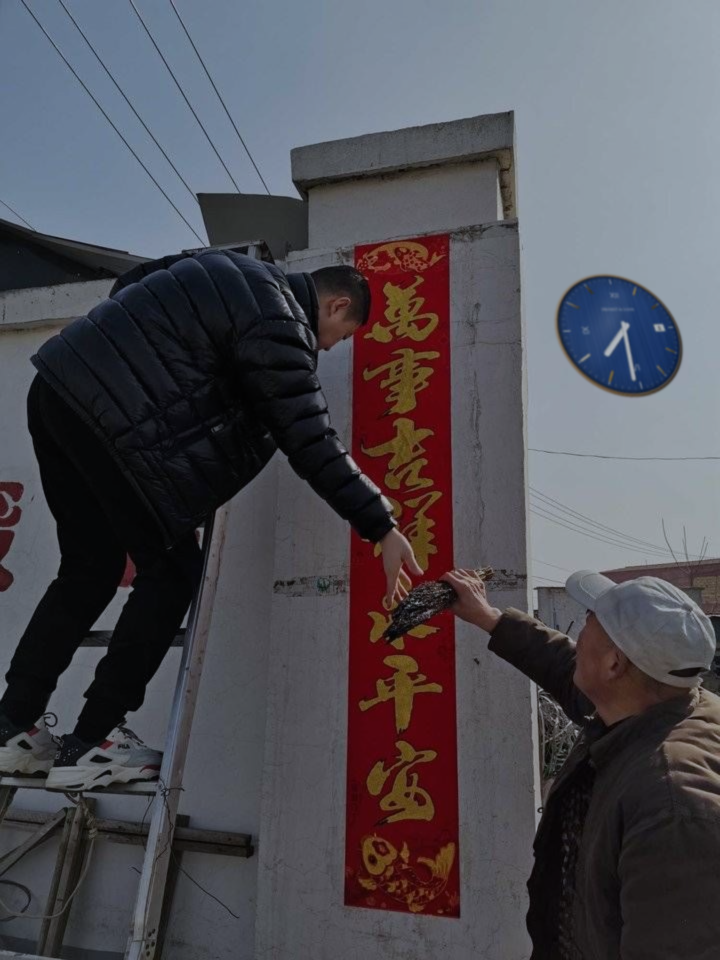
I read 7.31
